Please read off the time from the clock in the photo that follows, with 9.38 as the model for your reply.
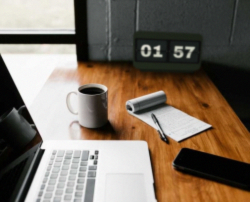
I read 1.57
